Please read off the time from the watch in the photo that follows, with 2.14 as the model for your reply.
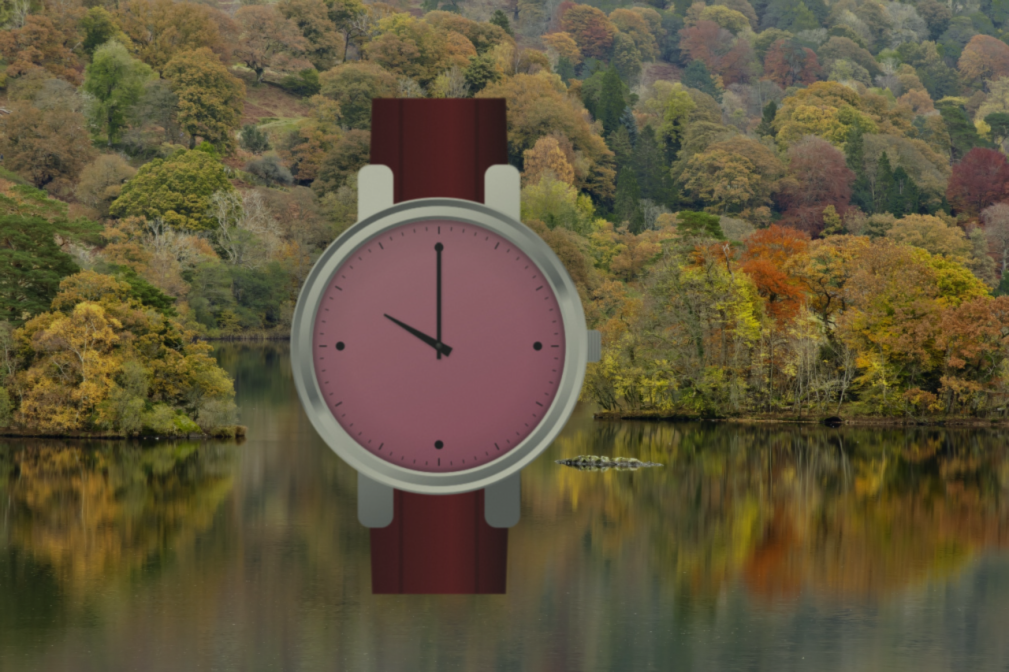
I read 10.00
